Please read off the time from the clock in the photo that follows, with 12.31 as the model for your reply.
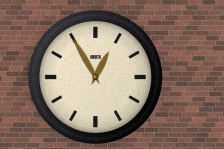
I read 12.55
